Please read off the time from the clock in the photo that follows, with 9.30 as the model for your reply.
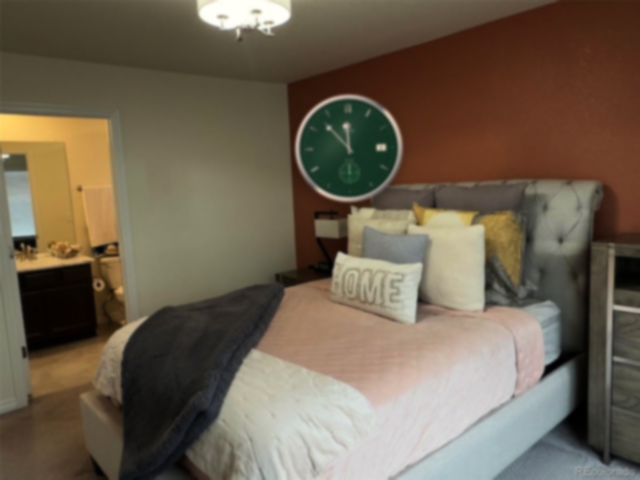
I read 11.53
